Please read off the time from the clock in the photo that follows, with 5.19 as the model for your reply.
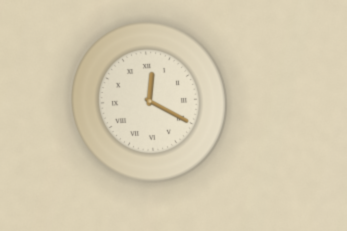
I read 12.20
